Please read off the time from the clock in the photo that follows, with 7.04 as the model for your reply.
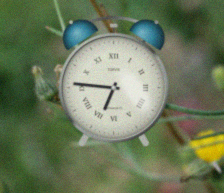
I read 6.46
